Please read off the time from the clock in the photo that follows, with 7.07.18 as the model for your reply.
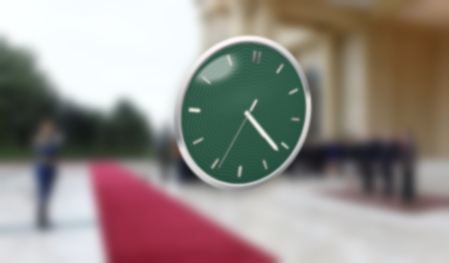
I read 4.21.34
